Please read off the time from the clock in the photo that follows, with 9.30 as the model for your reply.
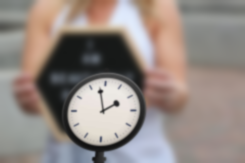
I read 1.58
